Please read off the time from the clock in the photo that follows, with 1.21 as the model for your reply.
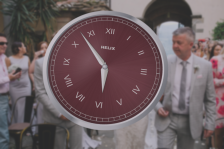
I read 5.53
